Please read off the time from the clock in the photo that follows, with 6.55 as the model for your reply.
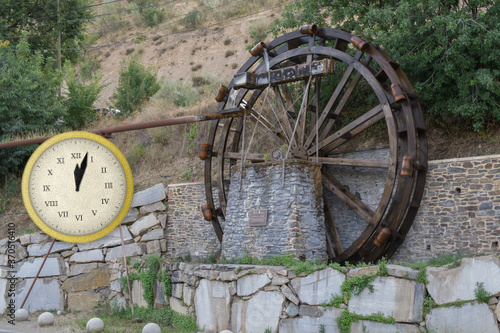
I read 12.03
